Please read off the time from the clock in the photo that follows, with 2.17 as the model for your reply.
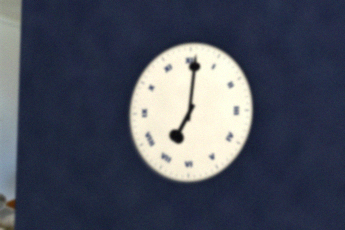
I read 7.01
